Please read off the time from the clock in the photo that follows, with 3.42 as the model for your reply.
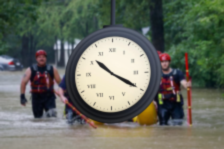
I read 10.20
